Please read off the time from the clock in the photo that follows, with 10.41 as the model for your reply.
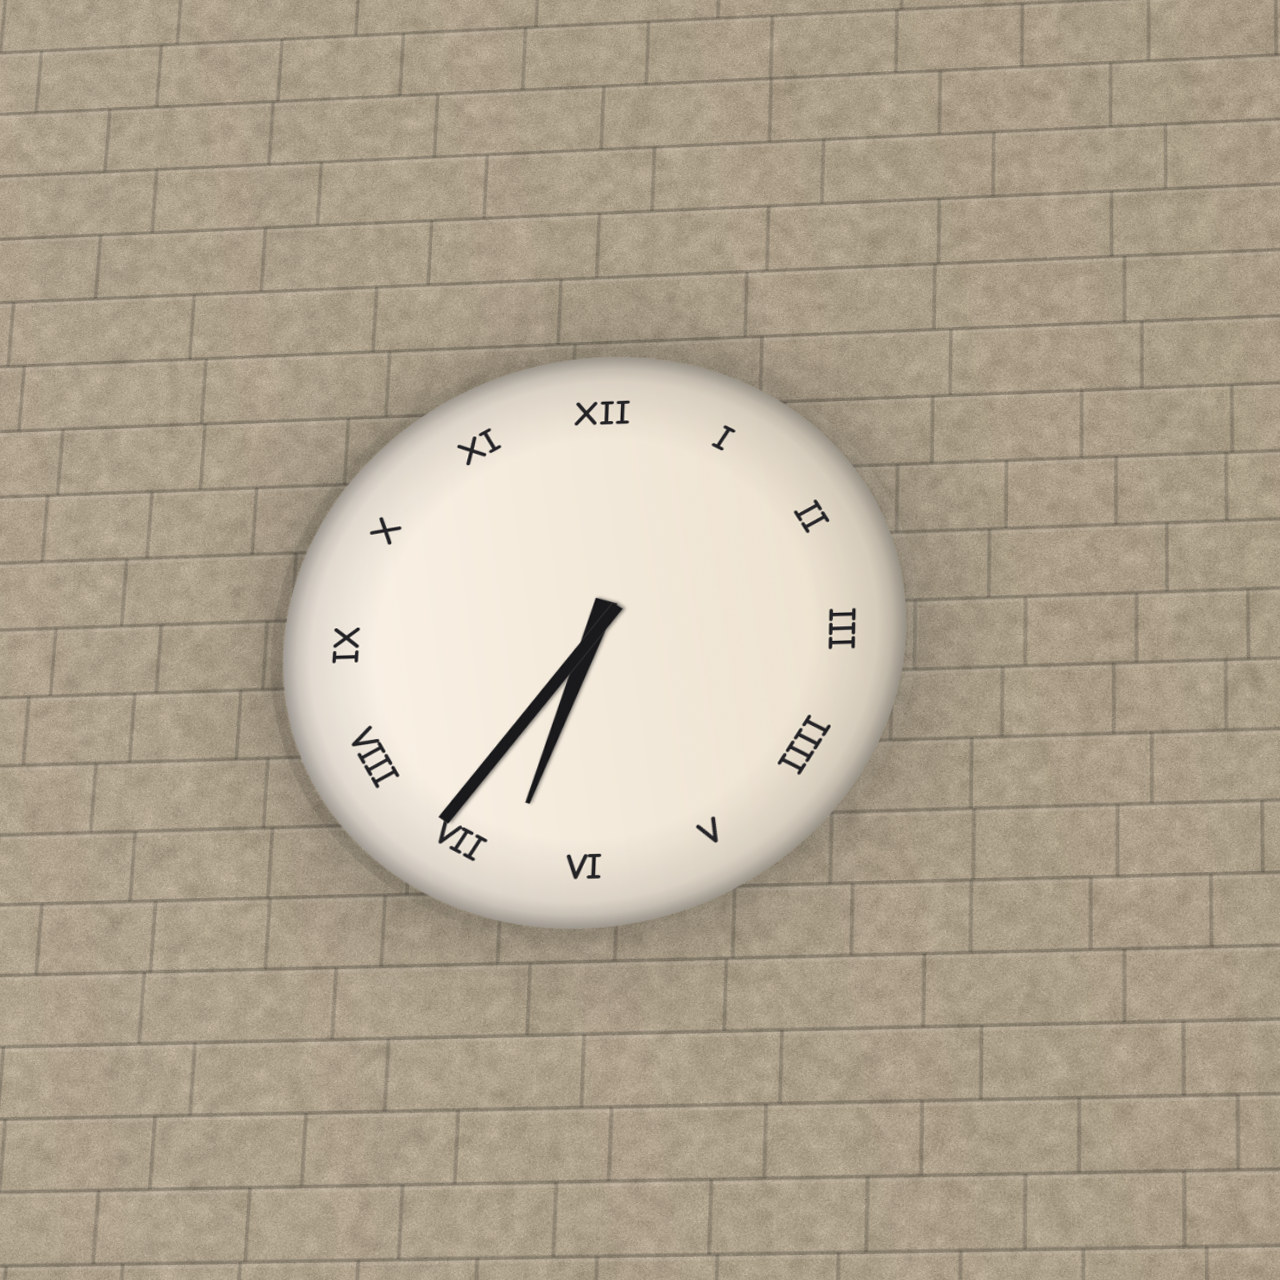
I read 6.36
